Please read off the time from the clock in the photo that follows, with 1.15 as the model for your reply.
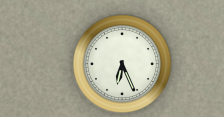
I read 6.26
